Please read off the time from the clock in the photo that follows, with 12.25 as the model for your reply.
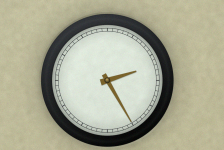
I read 2.25
